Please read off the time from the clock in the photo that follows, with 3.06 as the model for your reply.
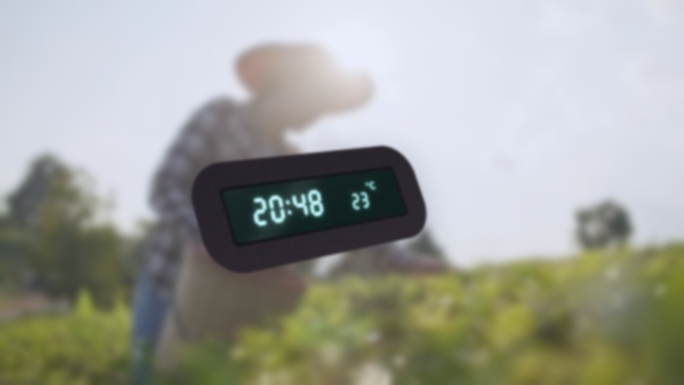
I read 20.48
